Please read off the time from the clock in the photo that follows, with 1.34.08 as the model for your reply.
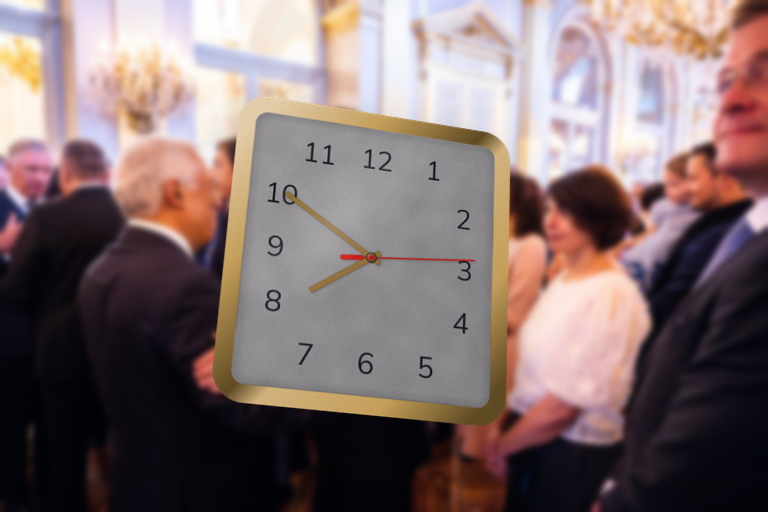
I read 7.50.14
